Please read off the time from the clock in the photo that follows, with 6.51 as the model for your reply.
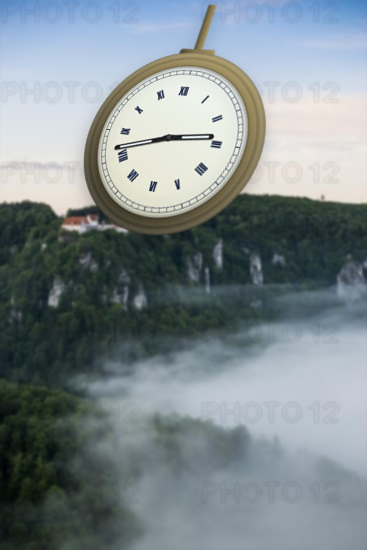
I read 2.42
